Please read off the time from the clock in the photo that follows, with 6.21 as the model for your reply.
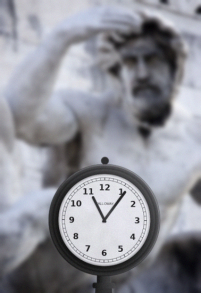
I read 11.06
